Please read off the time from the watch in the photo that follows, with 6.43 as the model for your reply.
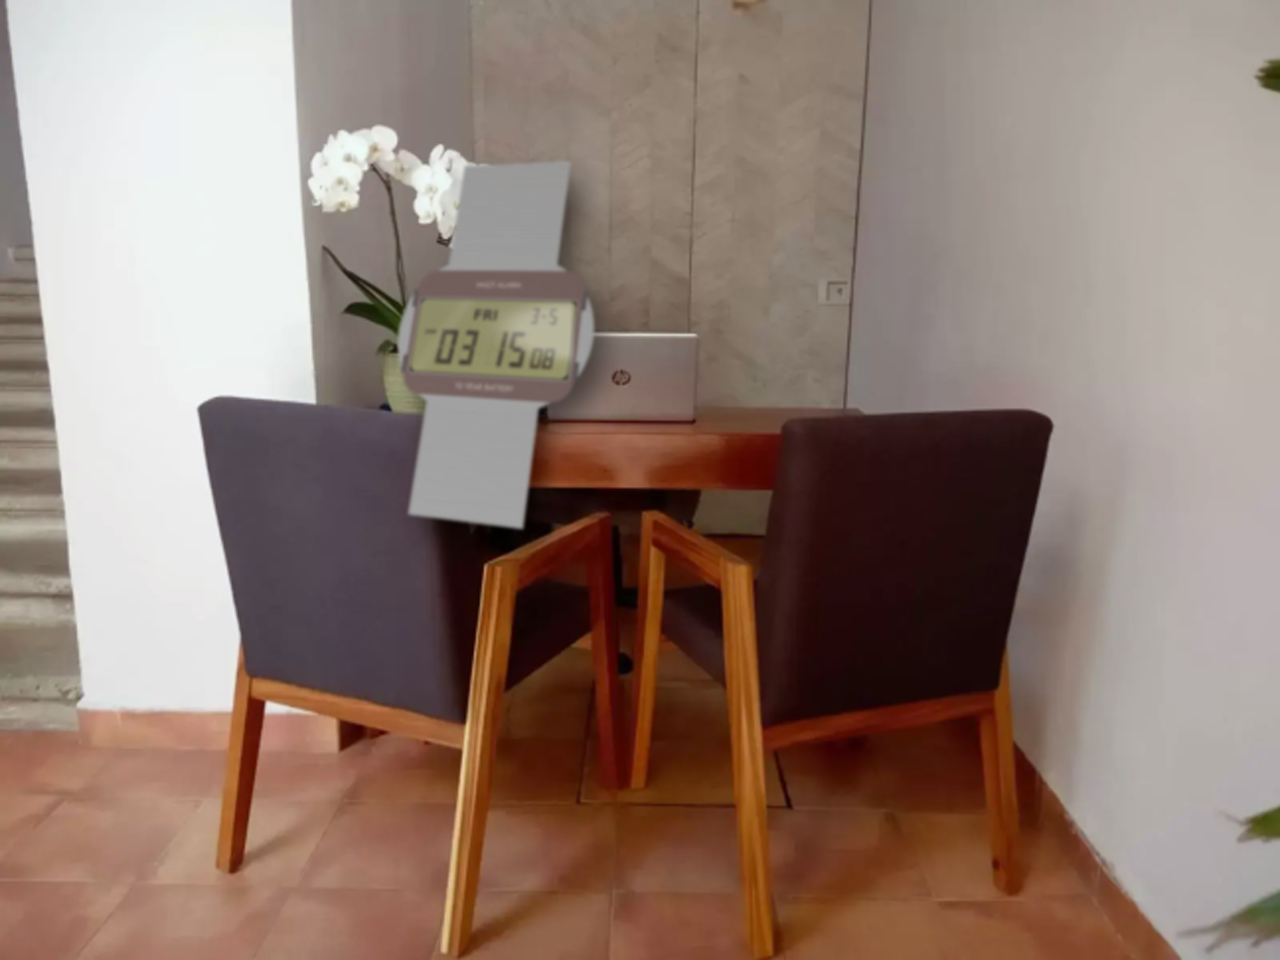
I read 3.15
